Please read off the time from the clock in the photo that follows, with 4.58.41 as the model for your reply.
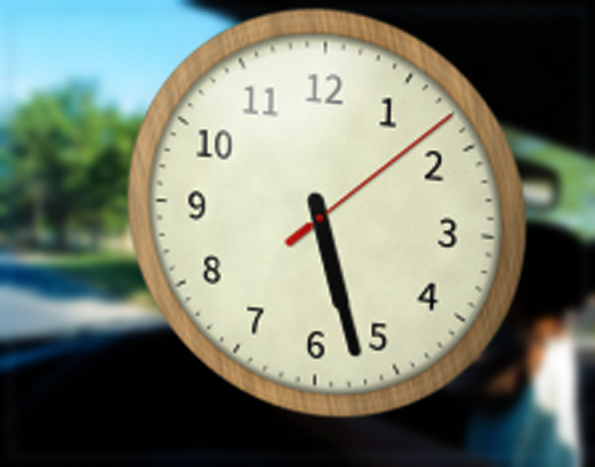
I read 5.27.08
